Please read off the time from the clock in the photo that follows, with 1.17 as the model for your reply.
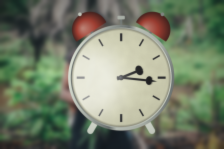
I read 2.16
